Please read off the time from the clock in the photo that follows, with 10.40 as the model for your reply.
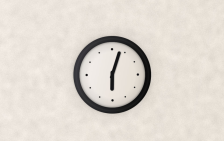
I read 6.03
